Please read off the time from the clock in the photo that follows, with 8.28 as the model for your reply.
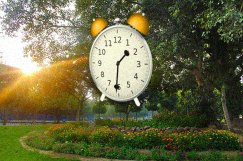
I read 1.31
